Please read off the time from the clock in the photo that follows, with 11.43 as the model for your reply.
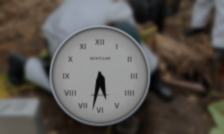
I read 5.32
